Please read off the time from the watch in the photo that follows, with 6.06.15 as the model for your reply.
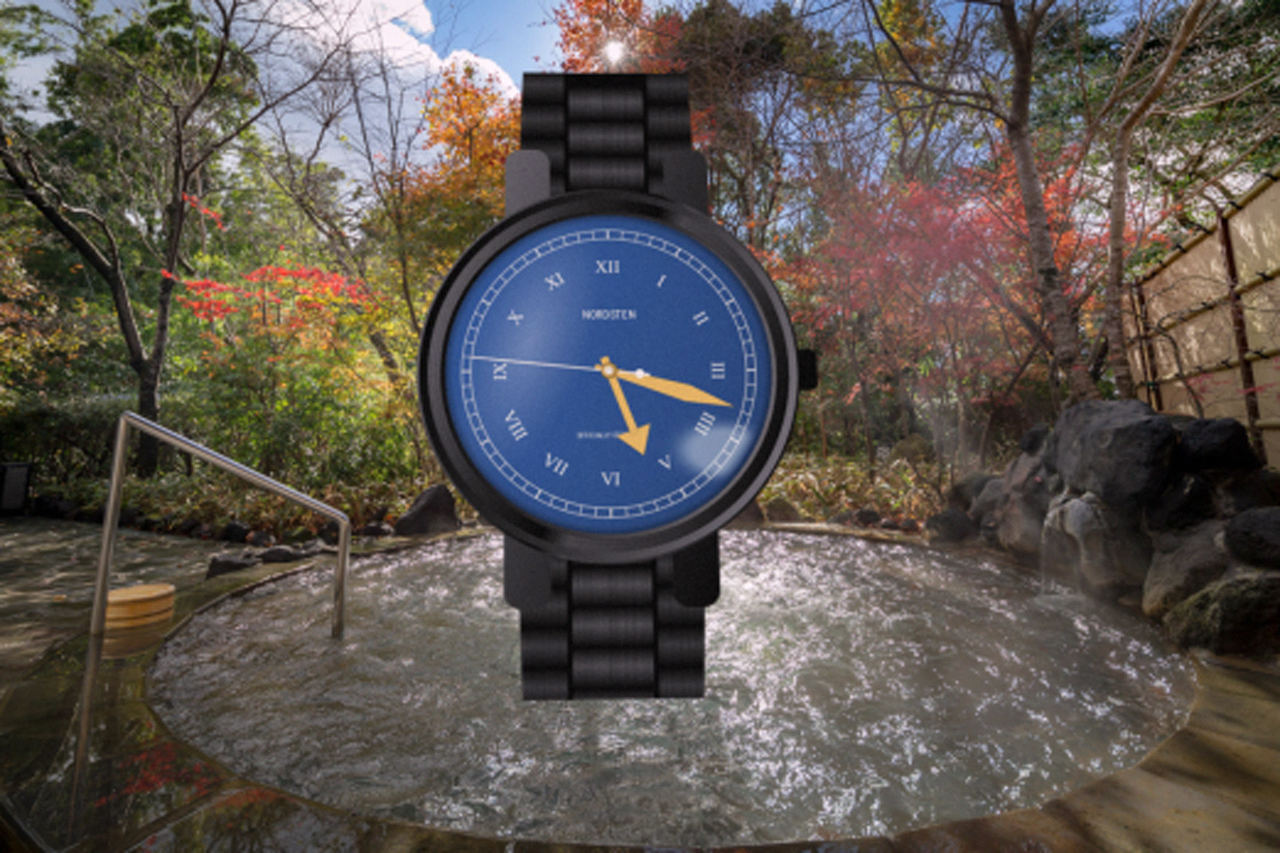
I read 5.17.46
